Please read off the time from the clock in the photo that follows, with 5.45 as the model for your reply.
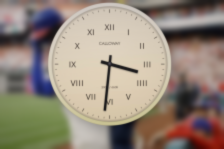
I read 3.31
